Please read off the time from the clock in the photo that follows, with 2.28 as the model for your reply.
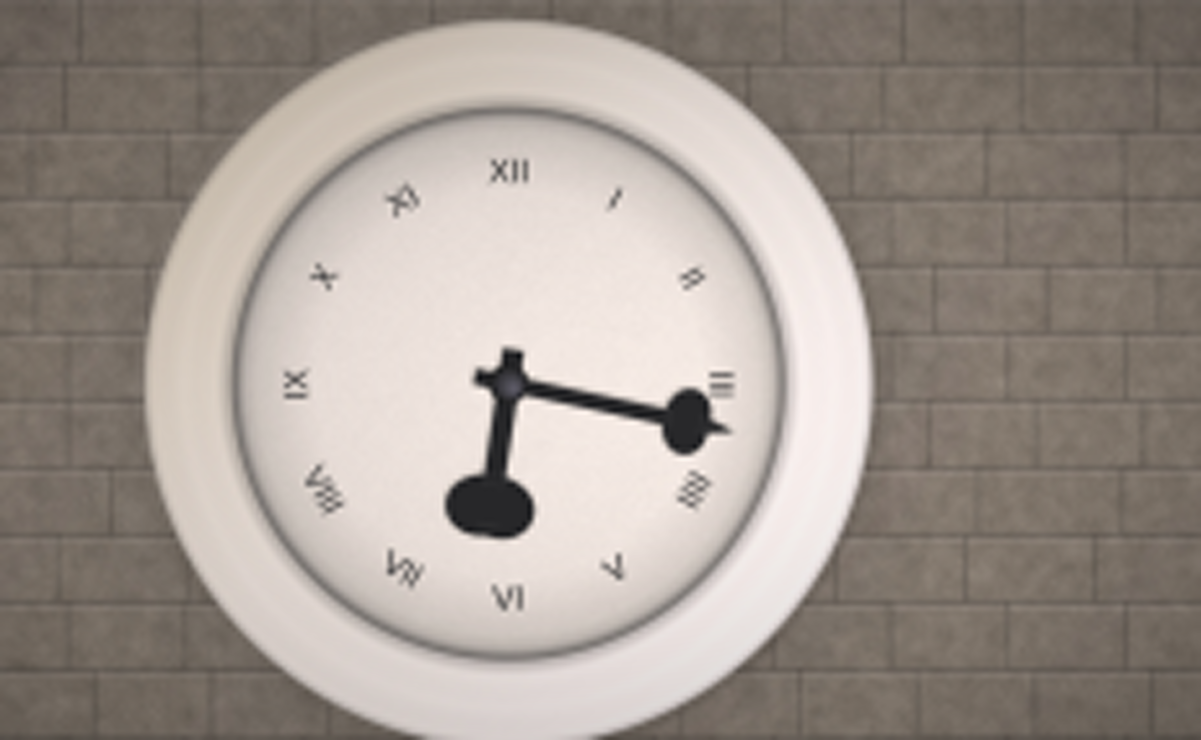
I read 6.17
